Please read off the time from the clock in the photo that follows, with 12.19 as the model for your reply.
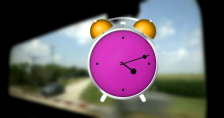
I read 4.12
